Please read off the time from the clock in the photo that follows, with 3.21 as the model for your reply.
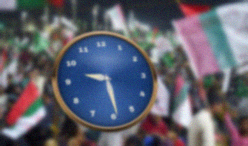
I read 9.29
